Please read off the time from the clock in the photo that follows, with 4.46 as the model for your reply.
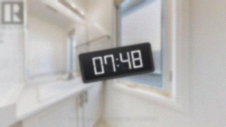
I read 7.48
